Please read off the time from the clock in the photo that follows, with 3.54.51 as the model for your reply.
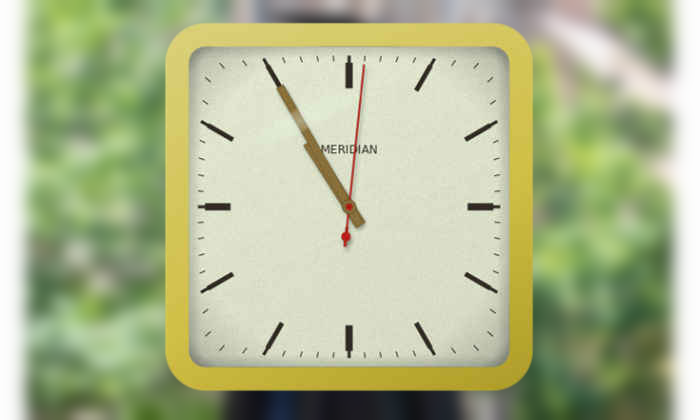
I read 10.55.01
